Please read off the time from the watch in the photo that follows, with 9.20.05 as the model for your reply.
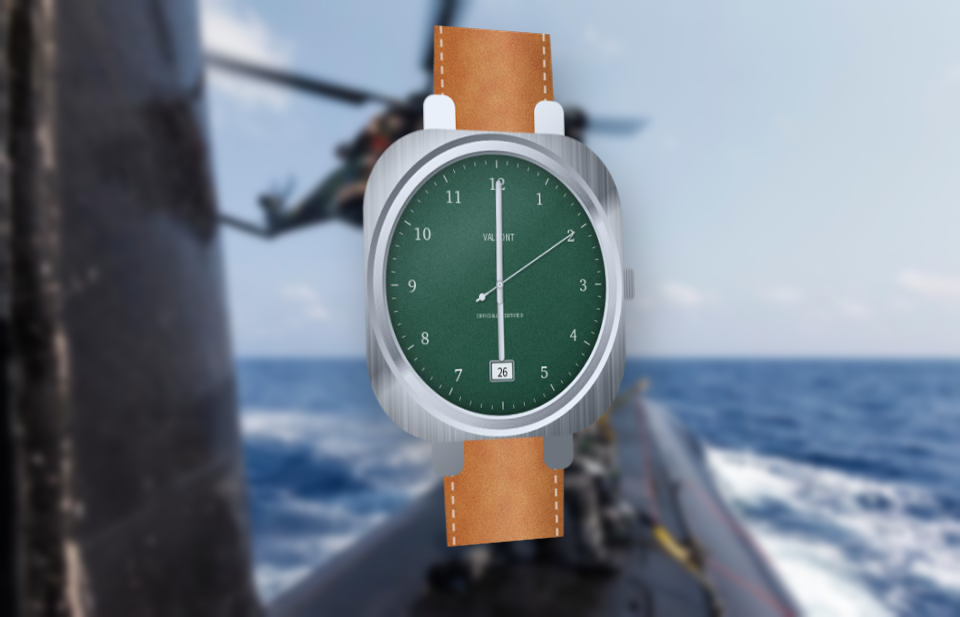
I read 6.00.10
